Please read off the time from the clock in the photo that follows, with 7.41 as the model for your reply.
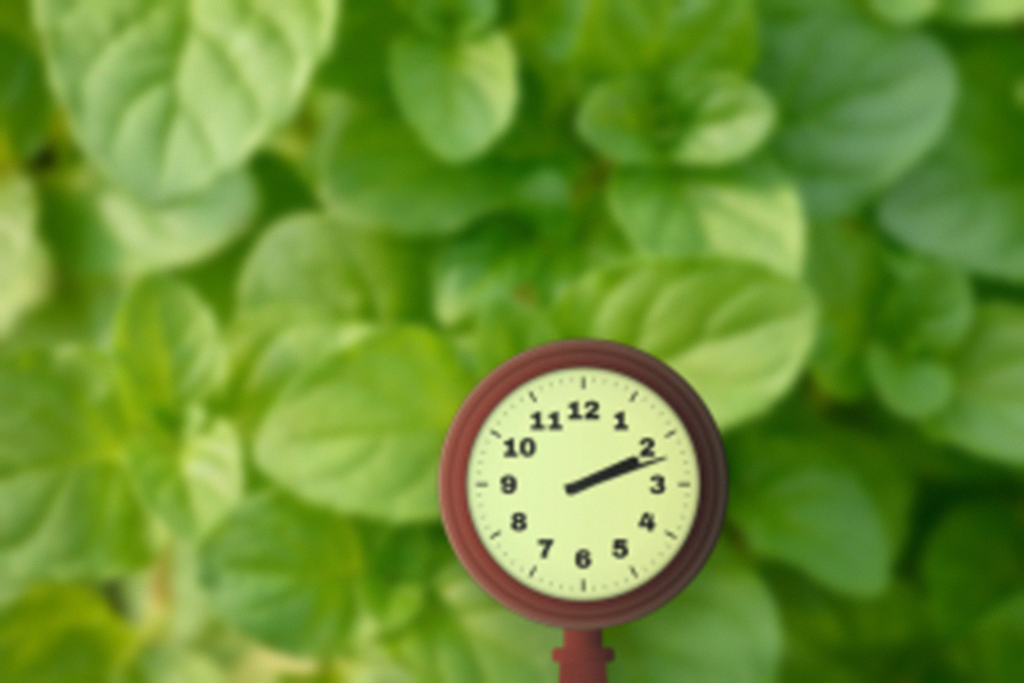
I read 2.12
